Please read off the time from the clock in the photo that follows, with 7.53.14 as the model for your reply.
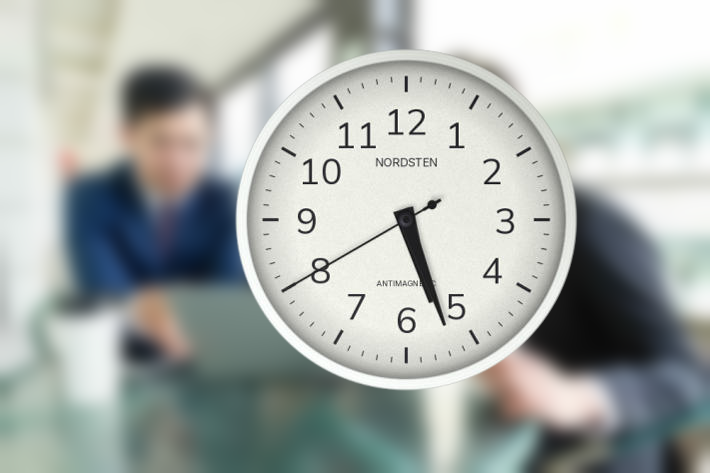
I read 5.26.40
